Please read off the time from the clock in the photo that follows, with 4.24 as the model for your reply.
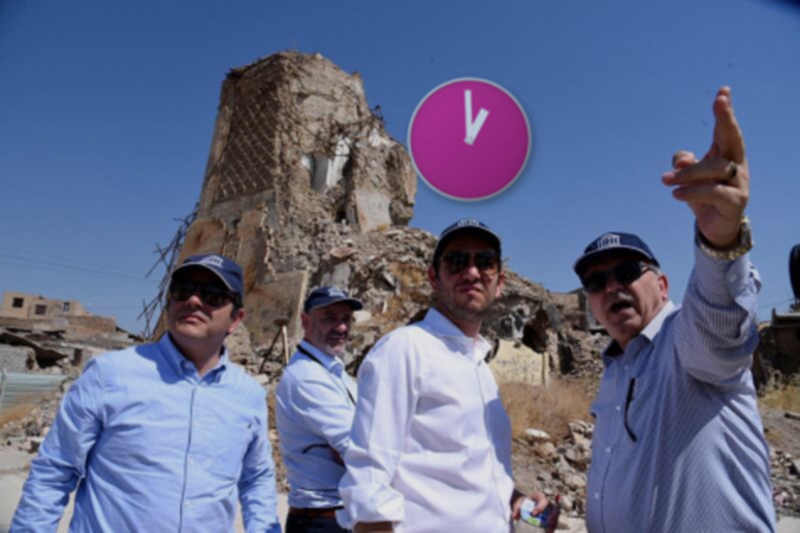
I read 1.00
